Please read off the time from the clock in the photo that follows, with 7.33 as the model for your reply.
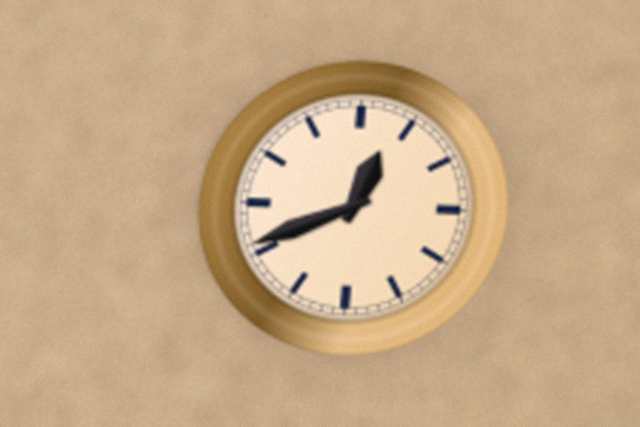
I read 12.41
